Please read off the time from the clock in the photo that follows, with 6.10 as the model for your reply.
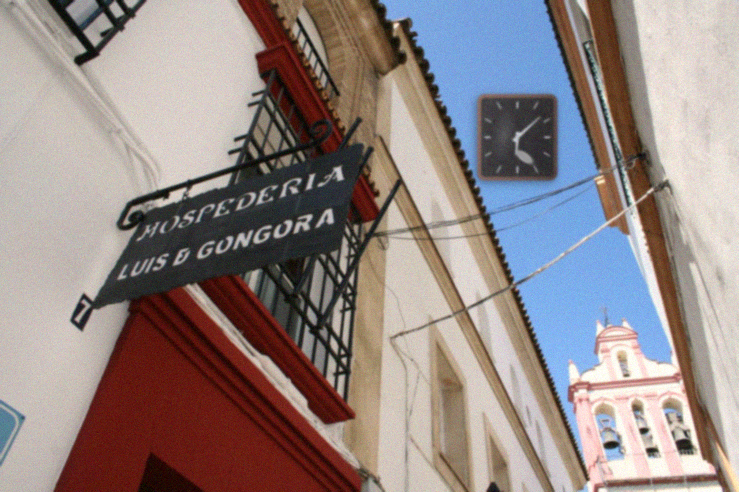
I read 6.08
